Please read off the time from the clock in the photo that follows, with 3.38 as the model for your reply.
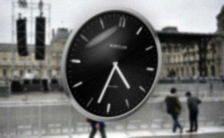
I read 4.33
